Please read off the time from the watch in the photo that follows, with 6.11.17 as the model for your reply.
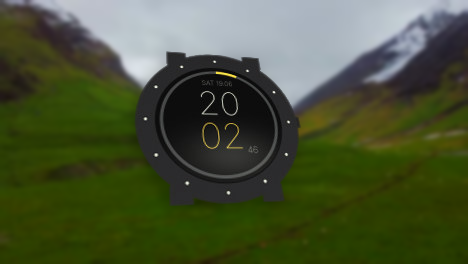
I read 20.02.46
